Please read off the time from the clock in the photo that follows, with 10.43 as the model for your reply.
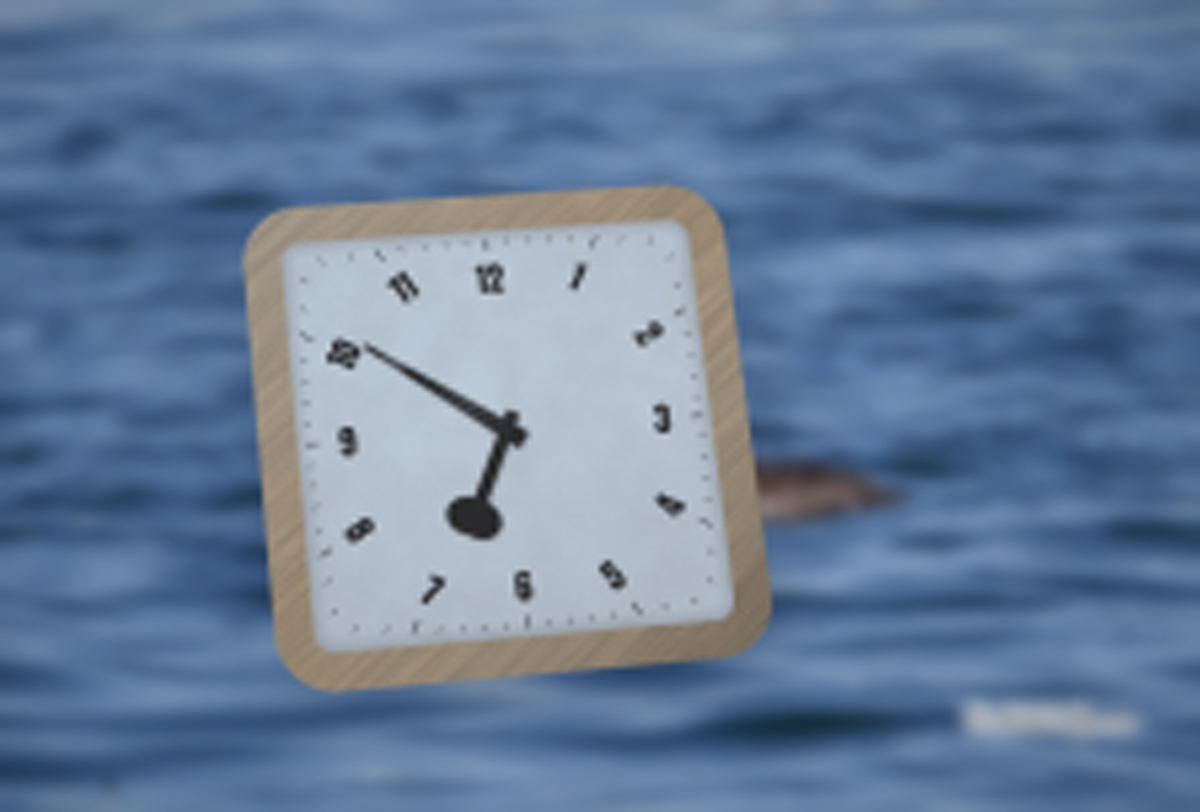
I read 6.51
